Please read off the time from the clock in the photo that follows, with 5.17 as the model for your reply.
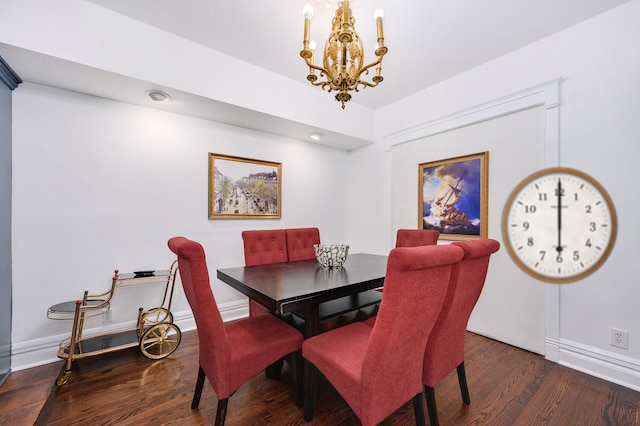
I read 6.00
